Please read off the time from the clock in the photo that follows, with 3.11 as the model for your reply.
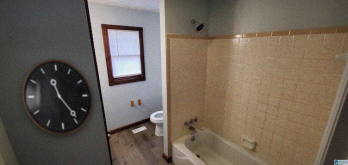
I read 11.24
